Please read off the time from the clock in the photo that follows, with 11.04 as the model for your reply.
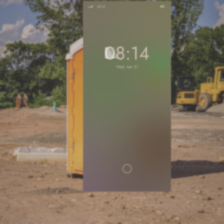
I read 8.14
